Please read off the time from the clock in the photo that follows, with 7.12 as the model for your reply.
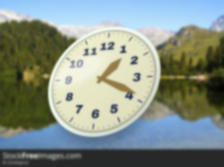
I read 1.19
